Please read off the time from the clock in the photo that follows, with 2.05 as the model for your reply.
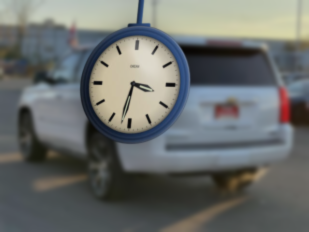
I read 3.32
